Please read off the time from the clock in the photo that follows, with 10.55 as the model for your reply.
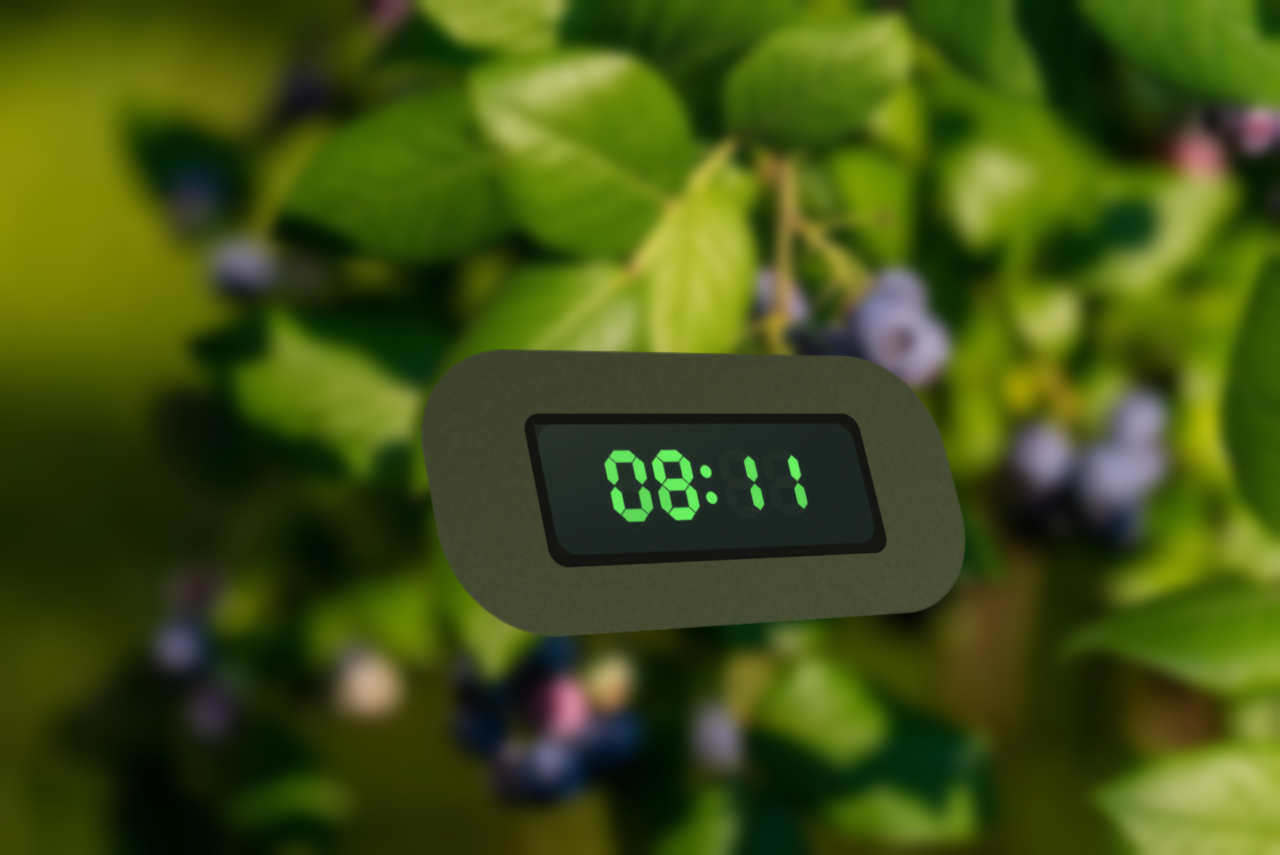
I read 8.11
